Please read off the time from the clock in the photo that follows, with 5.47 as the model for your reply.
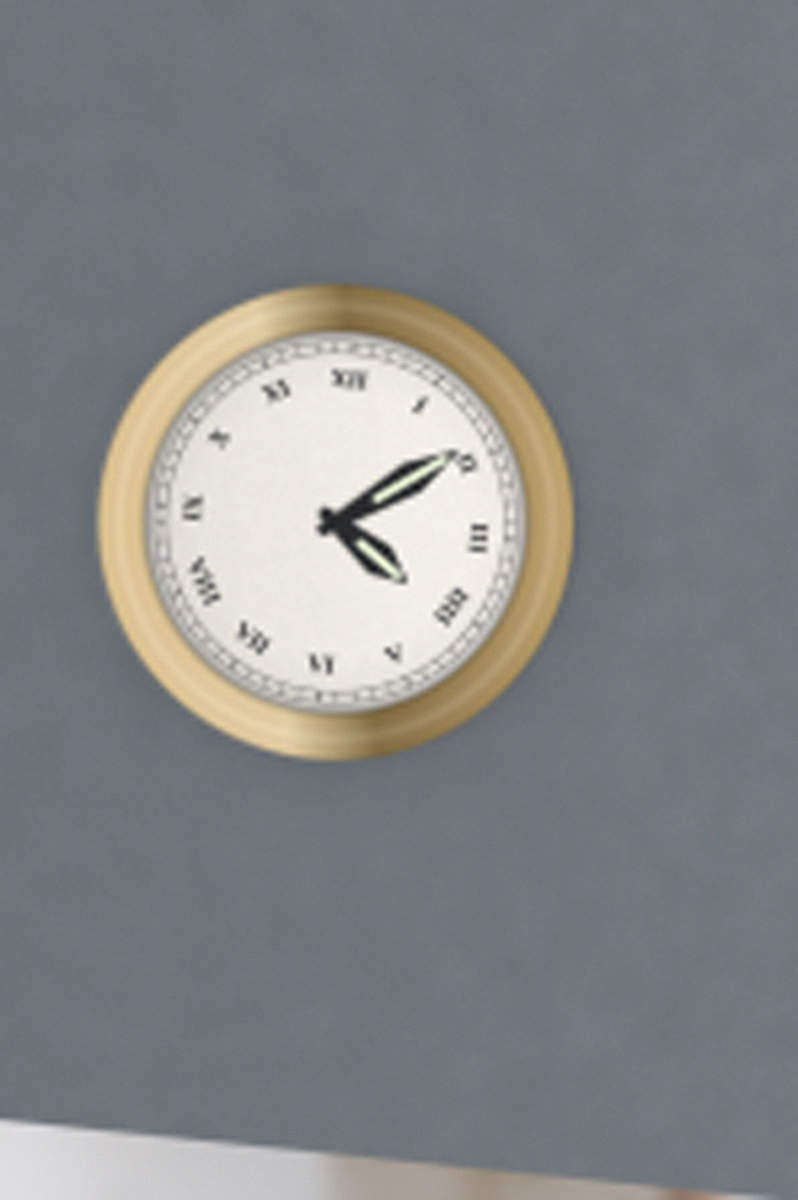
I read 4.09
